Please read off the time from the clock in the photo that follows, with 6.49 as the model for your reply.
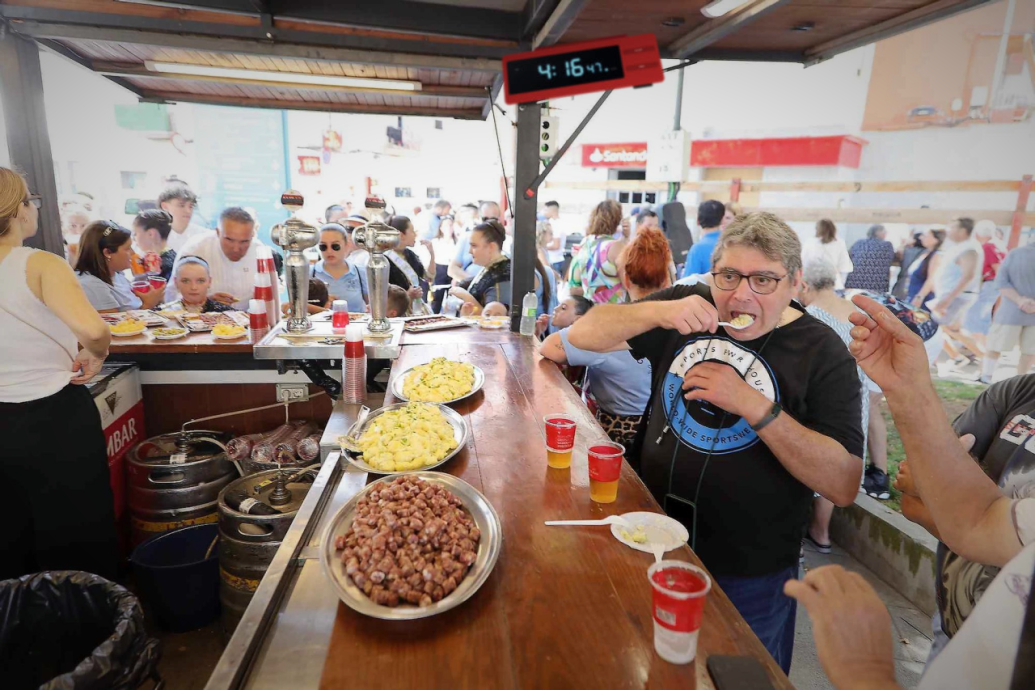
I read 4.16
